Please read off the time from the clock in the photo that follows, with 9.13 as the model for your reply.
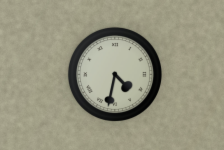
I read 4.32
